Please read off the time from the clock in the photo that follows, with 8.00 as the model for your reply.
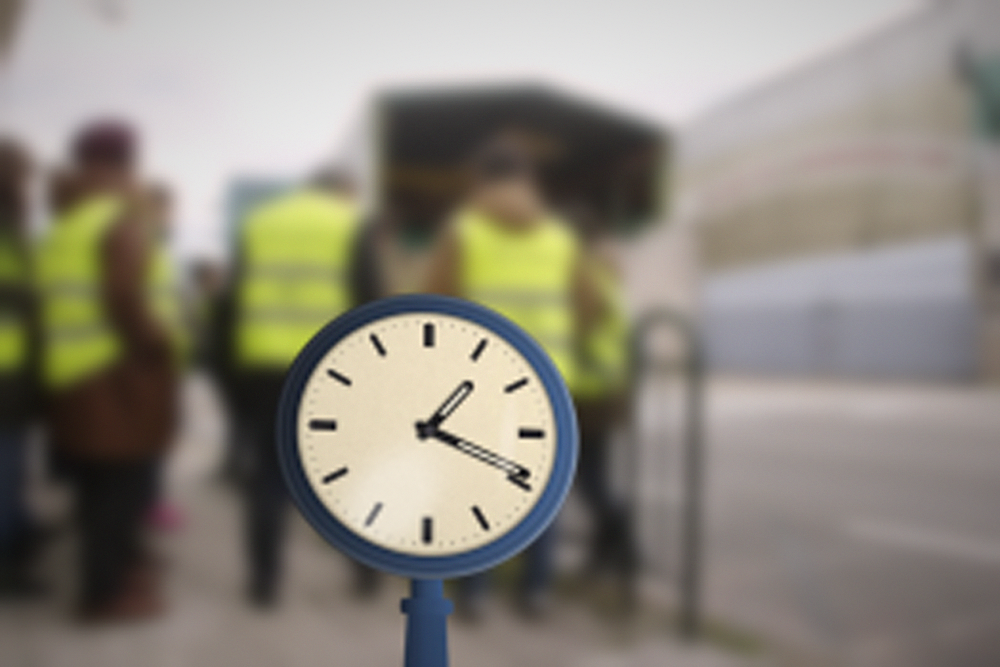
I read 1.19
